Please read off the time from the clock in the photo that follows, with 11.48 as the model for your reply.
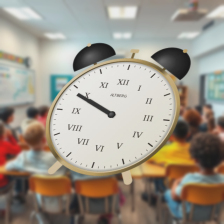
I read 9.49
